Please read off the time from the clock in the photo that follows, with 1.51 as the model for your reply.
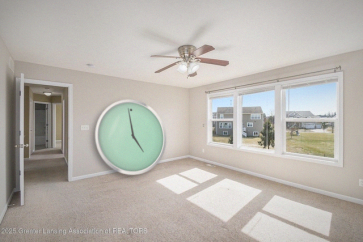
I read 4.59
